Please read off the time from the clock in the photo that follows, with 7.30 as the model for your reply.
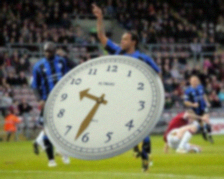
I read 9.32
